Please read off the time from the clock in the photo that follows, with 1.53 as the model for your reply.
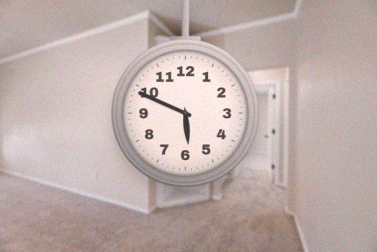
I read 5.49
